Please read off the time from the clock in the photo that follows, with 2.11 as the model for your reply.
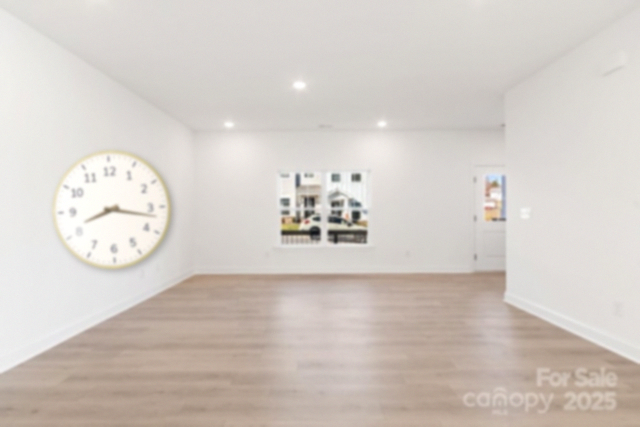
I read 8.17
